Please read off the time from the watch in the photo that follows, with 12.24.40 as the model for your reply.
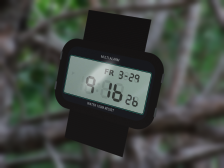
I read 9.16.26
